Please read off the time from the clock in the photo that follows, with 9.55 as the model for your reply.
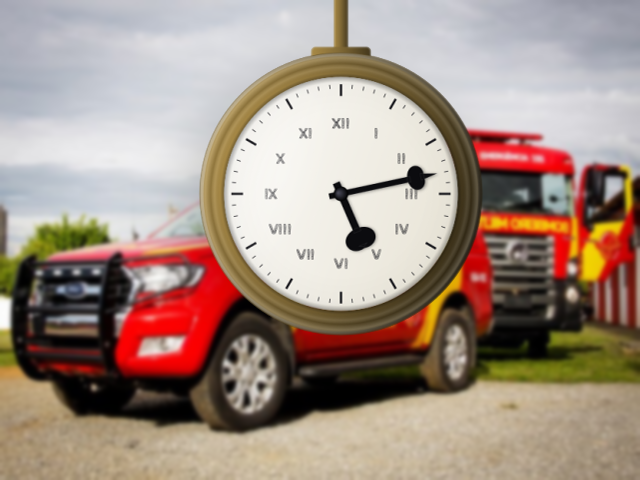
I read 5.13
